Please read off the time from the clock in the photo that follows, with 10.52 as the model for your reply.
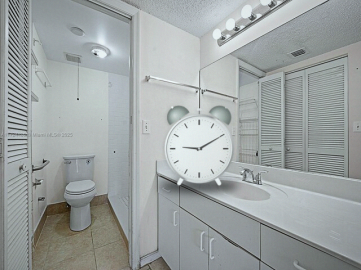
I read 9.10
